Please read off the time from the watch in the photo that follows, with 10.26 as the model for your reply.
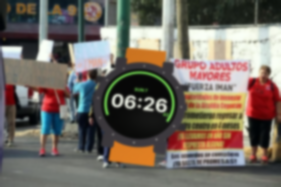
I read 6.26
